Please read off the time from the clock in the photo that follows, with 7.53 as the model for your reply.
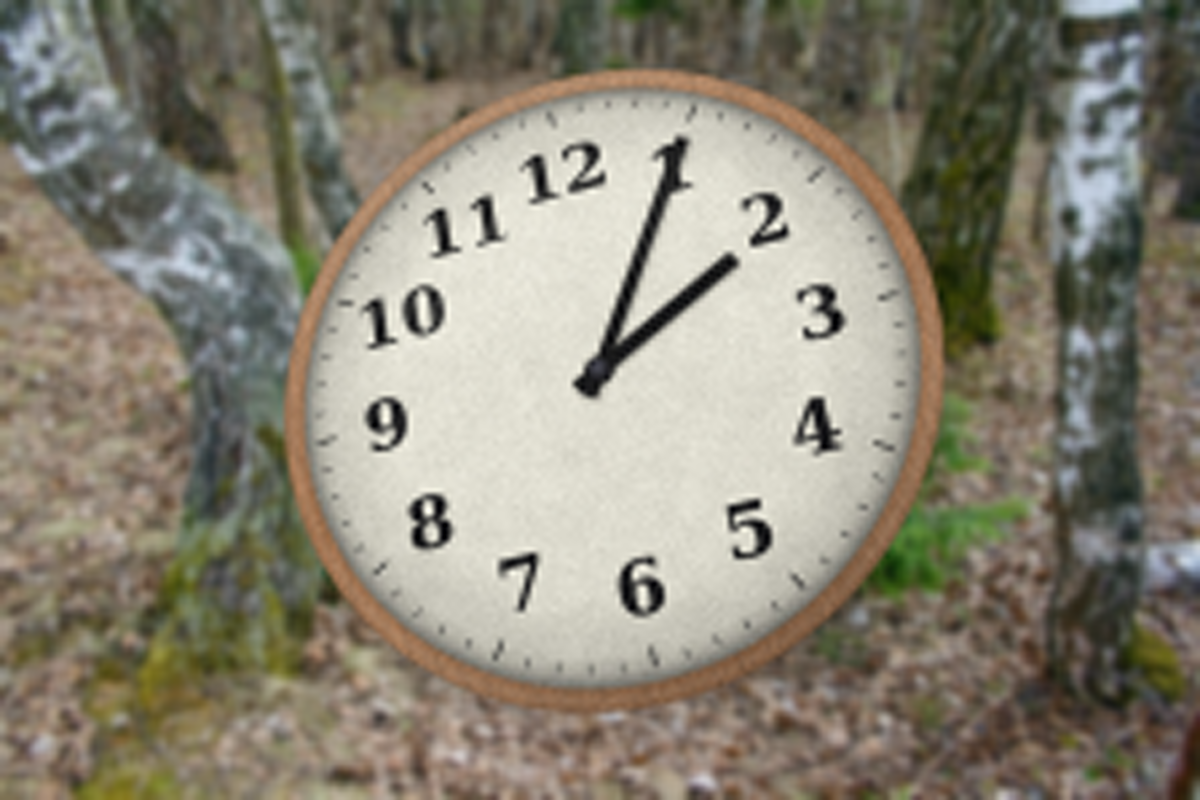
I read 2.05
